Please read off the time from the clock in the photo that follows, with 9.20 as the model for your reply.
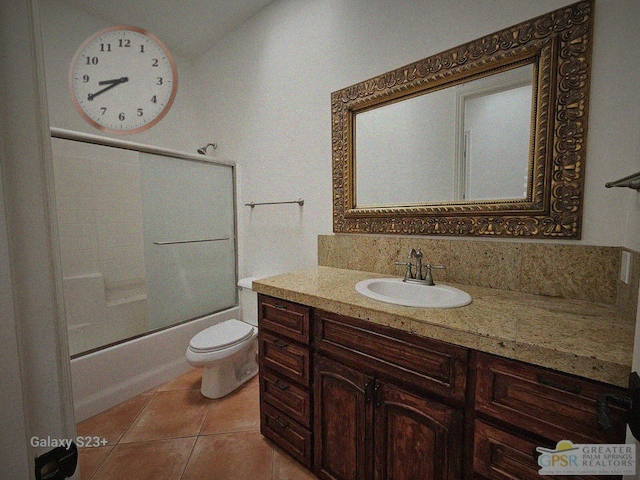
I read 8.40
